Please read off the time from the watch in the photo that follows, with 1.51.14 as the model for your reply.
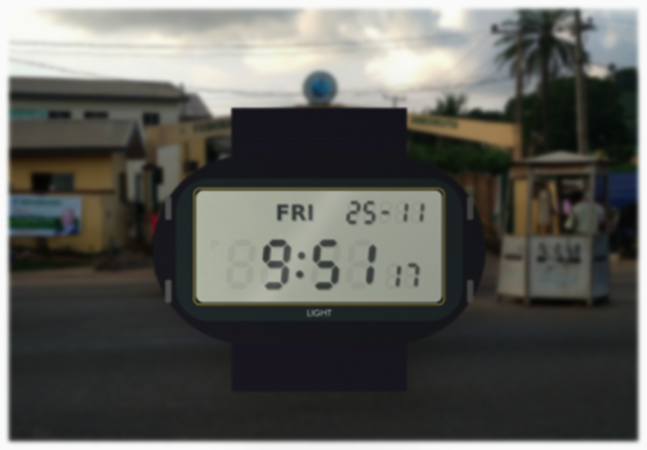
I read 9.51.17
